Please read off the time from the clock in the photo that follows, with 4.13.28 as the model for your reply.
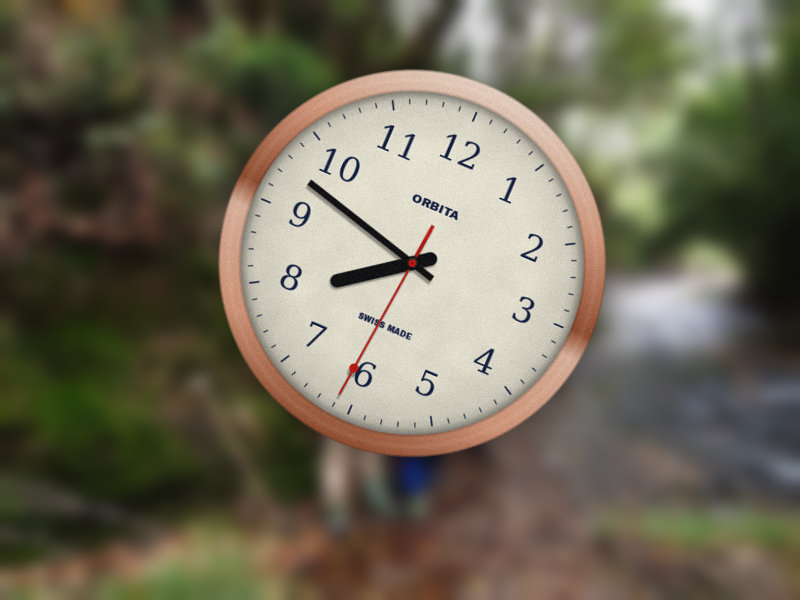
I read 7.47.31
